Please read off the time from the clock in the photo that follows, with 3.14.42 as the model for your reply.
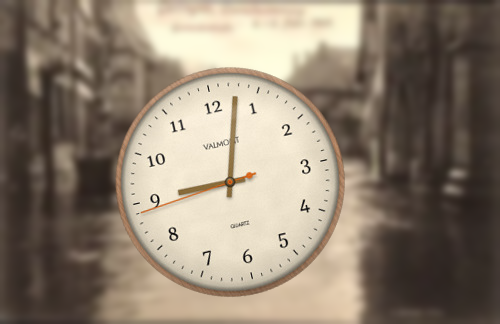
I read 9.02.44
